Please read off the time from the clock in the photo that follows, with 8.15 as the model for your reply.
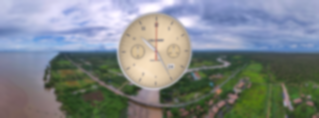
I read 10.25
